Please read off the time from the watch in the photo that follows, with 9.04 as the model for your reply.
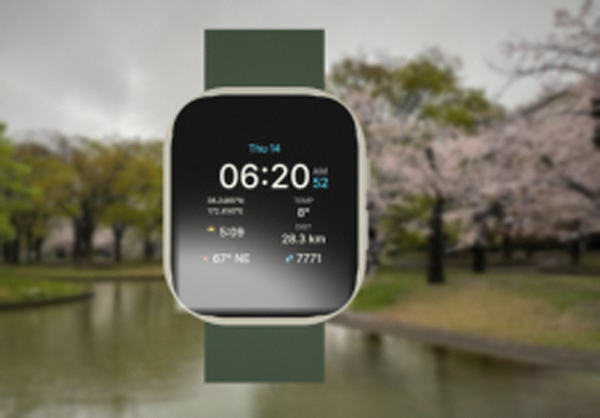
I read 6.20
